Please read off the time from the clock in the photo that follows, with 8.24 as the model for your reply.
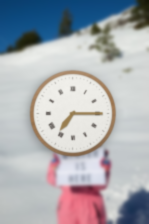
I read 7.15
